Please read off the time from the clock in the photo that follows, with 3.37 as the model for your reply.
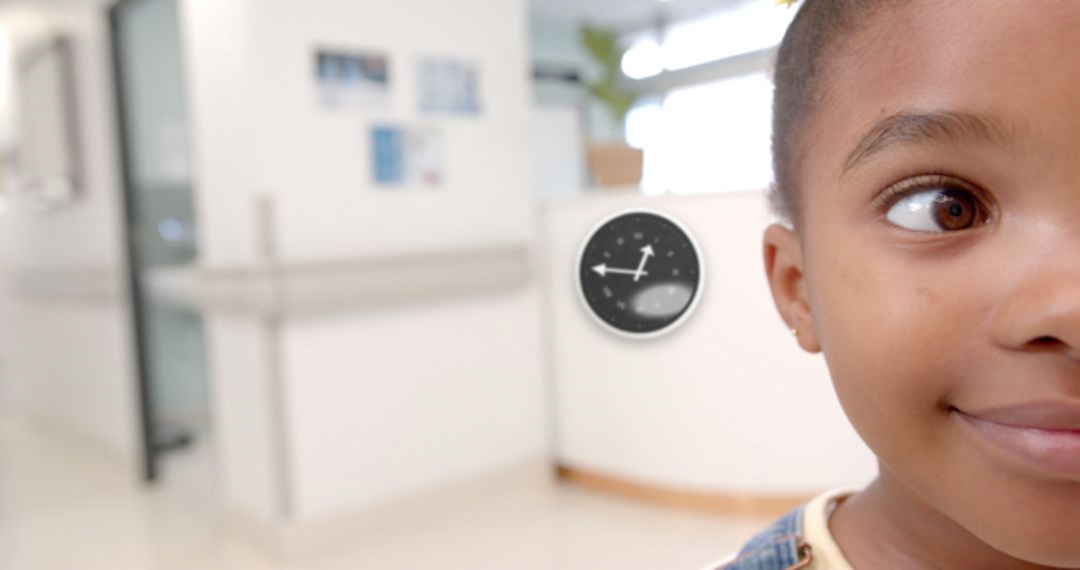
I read 12.46
